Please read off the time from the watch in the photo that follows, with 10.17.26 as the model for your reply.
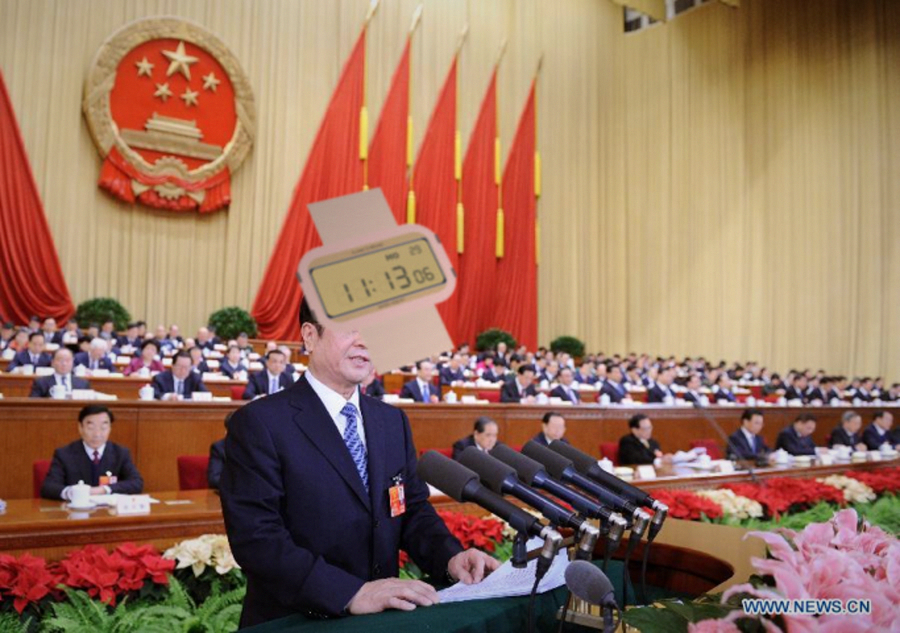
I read 11.13.06
